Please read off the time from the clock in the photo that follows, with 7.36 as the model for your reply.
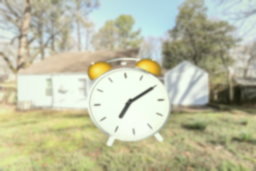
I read 7.10
